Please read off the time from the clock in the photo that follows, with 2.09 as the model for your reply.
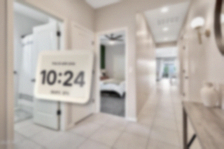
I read 10.24
